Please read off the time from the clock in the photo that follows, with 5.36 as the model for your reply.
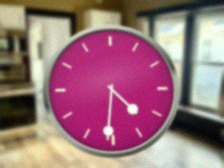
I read 4.31
